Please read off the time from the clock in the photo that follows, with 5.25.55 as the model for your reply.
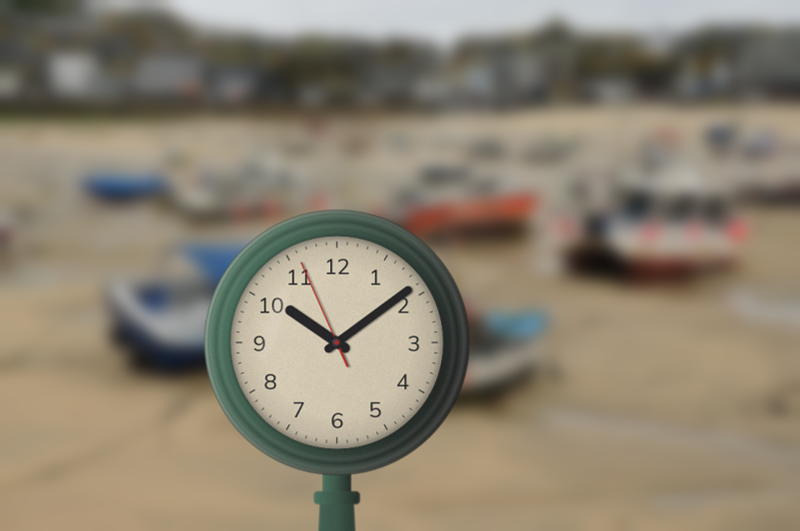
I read 10.08.56
